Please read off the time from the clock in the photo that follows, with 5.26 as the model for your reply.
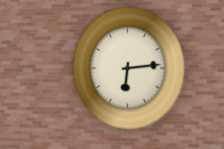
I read 6.14
